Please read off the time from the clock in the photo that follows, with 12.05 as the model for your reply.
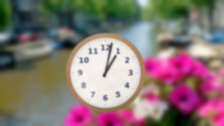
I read 1.02
